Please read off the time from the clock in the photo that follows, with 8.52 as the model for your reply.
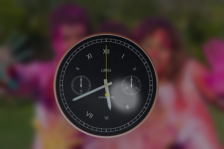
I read 5.41
